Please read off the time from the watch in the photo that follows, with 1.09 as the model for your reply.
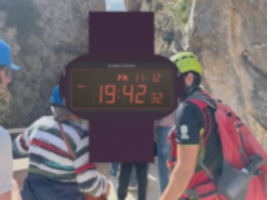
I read 19.42
